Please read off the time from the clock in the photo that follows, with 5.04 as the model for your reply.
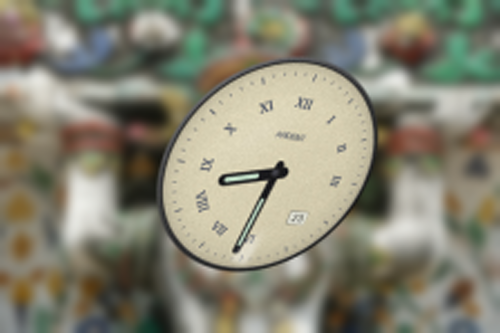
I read 8.31
